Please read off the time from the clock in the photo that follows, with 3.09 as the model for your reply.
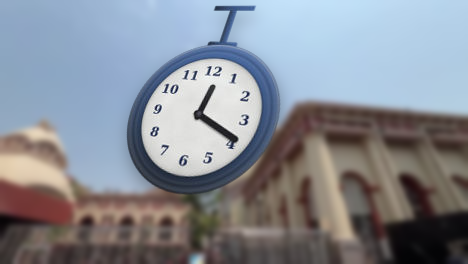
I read 12.19
